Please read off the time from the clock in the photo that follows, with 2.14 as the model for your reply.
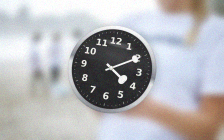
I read 4.10
